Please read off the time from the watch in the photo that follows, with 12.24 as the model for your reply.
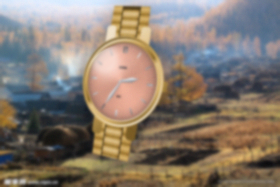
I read 2.35
